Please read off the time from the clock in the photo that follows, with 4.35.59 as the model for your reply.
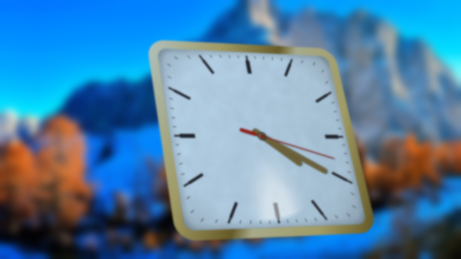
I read 4.20.18
